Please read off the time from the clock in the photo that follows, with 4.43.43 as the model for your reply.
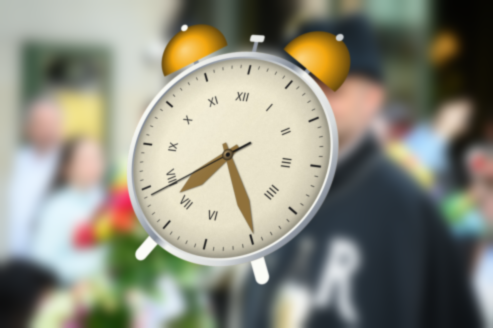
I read 7.24.39
